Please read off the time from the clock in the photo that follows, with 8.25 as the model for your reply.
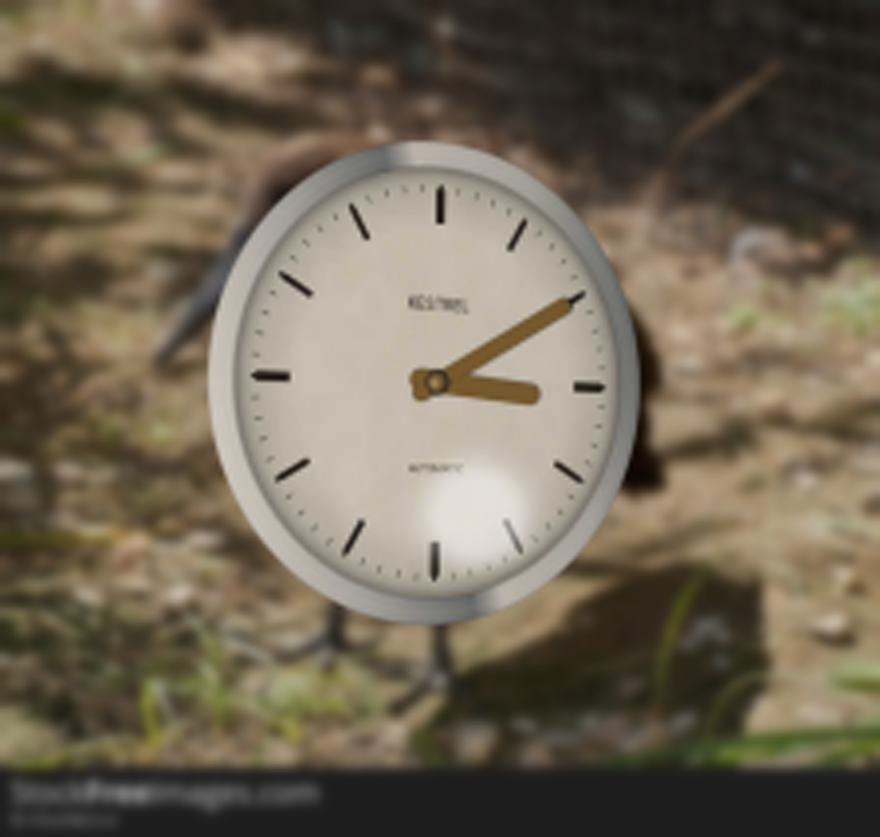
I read 3.10
